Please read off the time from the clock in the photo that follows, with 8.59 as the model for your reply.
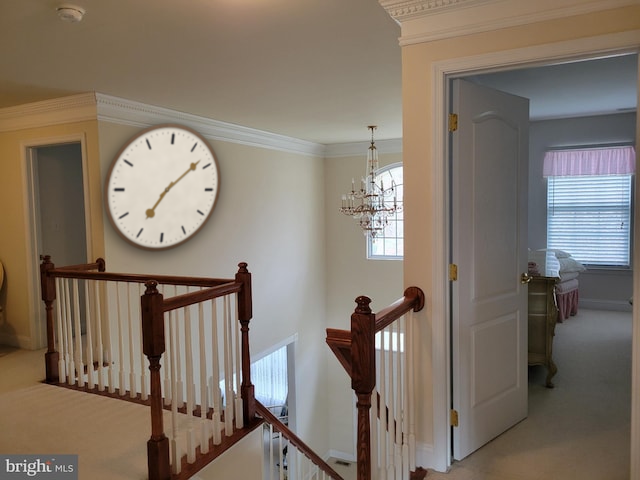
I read 7.08
